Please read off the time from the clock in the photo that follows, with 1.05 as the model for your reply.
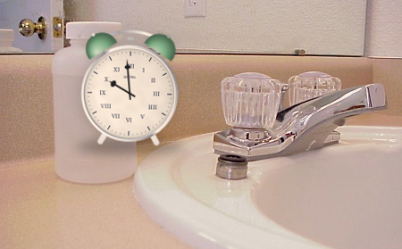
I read 9.59
